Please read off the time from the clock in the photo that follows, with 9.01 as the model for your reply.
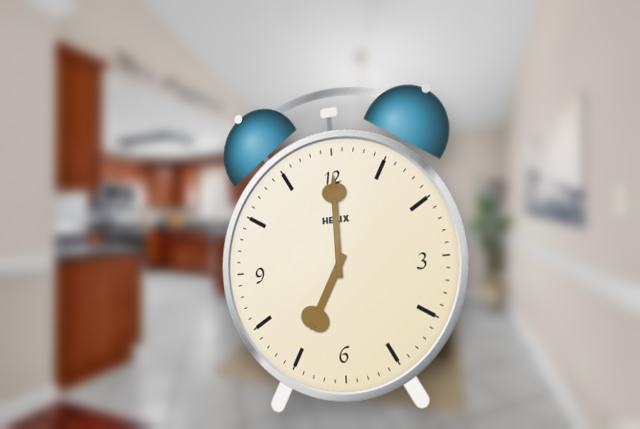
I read 7.00
